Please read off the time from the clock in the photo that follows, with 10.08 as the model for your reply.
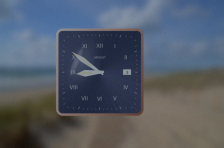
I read 8.51
